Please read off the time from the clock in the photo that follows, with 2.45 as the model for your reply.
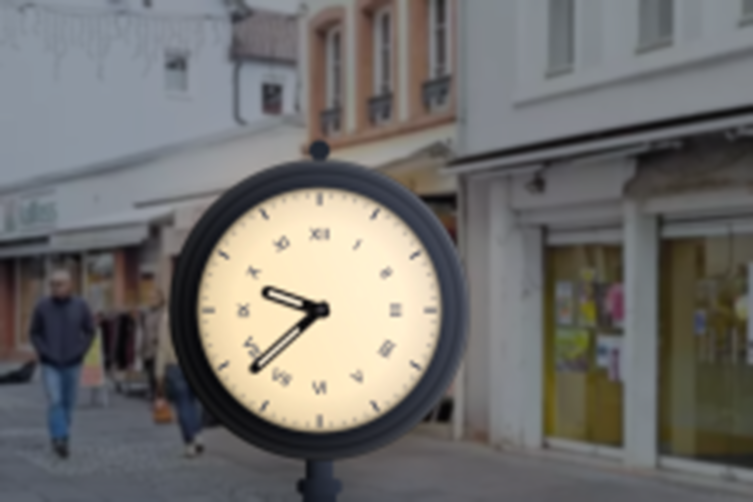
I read 9.38
